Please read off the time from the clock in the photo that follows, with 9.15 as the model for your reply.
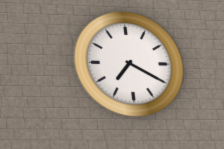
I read 7.20
